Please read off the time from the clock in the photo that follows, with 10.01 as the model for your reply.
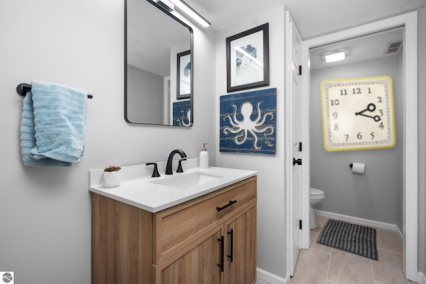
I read 2.18
